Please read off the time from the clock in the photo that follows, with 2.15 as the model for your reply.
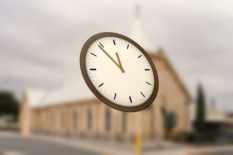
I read 11.54
